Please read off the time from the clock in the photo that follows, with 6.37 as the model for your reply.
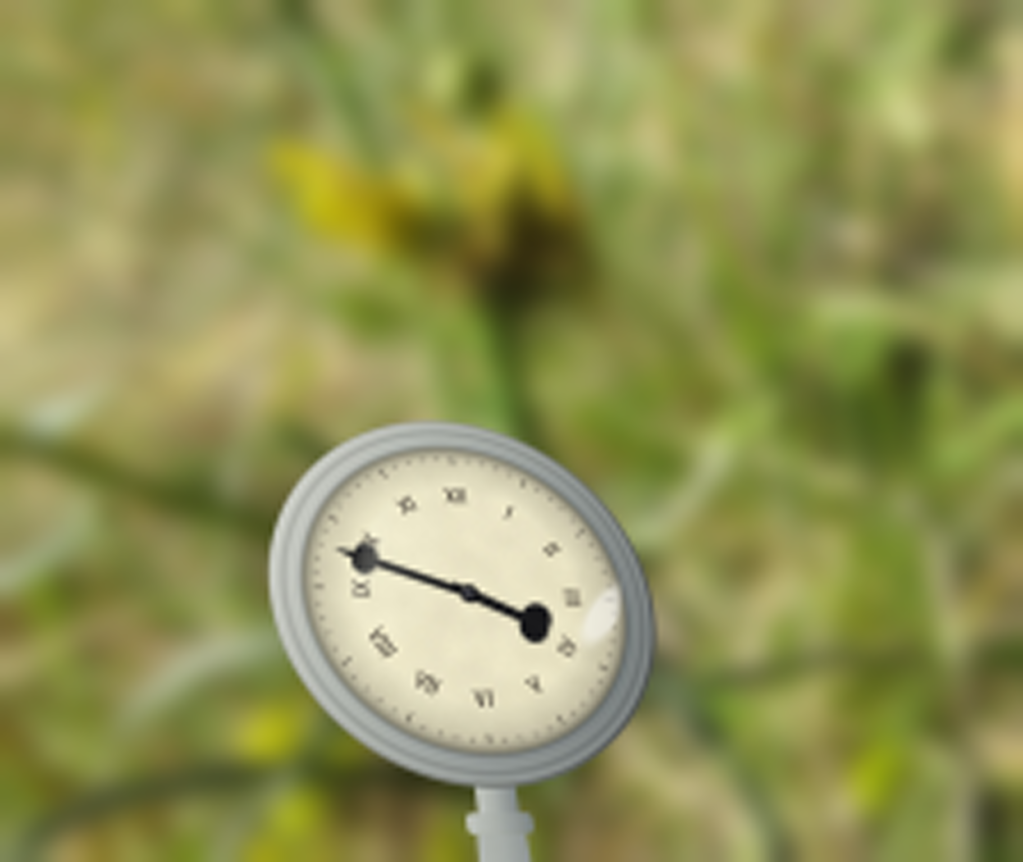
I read 3.48
